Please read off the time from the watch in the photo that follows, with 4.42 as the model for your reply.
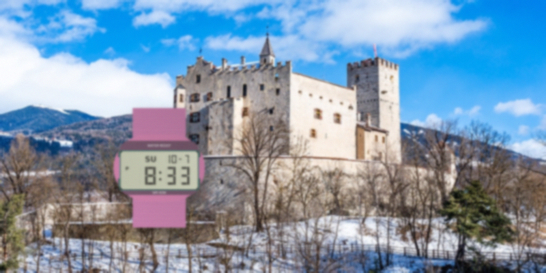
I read 8.33
